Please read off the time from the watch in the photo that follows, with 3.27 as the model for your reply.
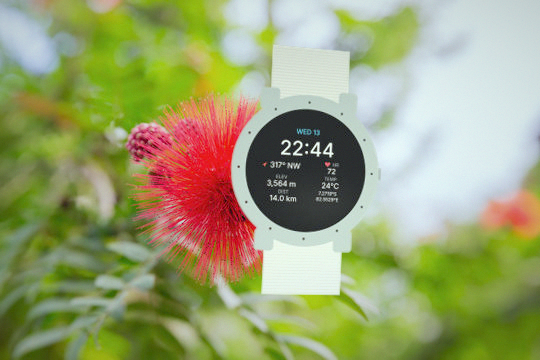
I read 22.44
